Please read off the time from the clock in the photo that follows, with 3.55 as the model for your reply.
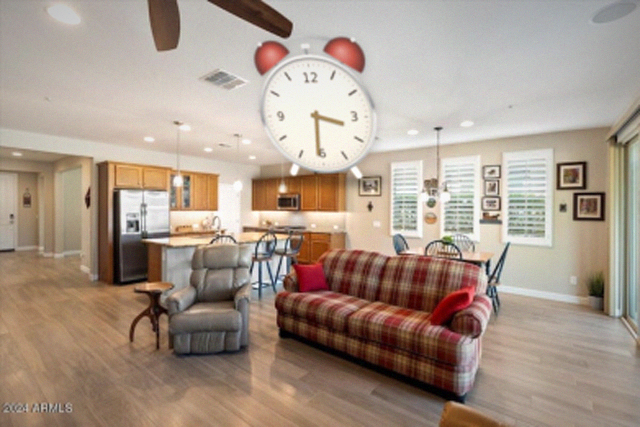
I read 3.31
